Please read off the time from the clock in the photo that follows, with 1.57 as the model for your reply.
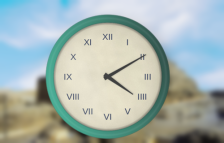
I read 4.10
